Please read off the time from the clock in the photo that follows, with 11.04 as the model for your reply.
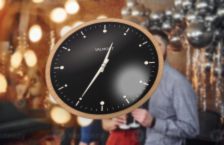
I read 12.35
